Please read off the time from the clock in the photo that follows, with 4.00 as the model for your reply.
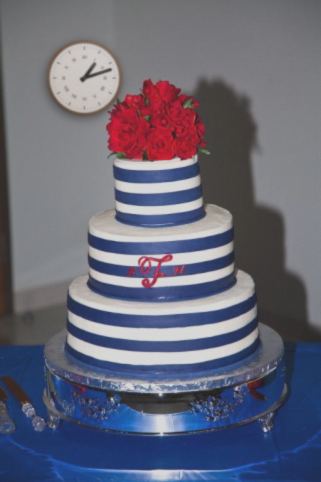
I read 1.12
